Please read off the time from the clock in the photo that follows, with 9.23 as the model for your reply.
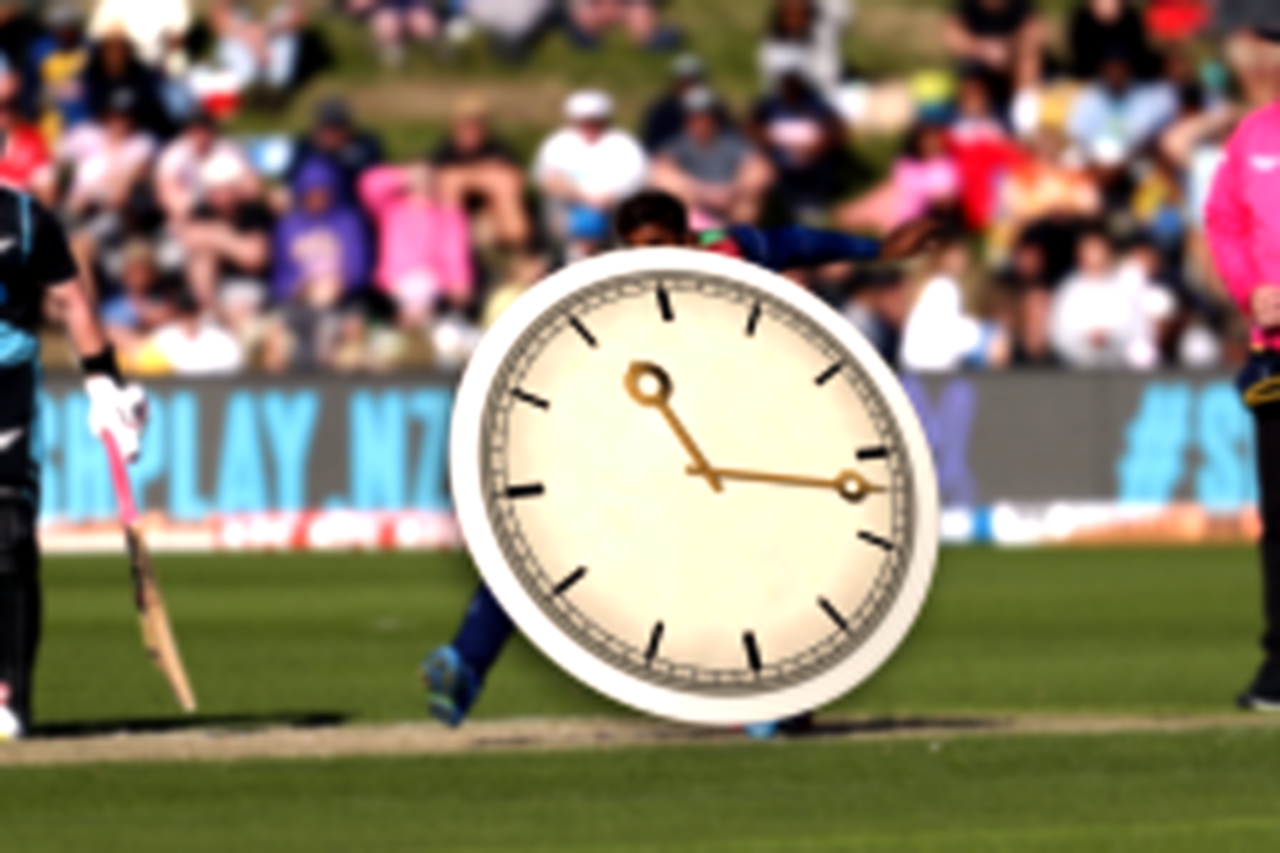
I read 11.17
